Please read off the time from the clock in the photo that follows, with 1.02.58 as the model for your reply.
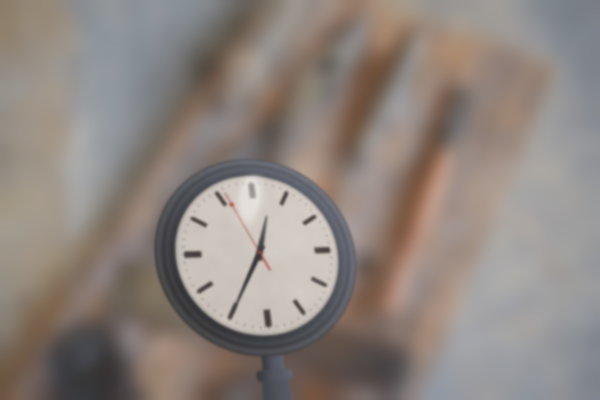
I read 12.34.56
